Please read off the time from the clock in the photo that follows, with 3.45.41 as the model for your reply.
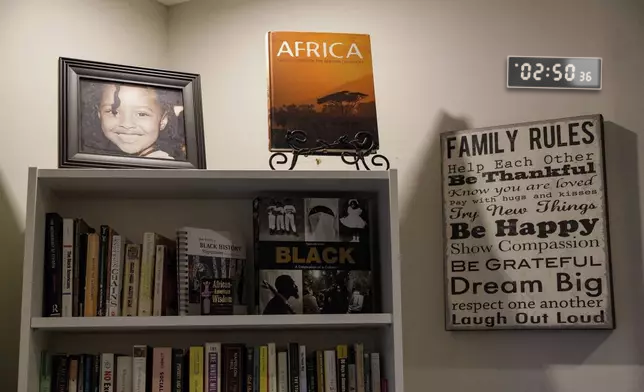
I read 2.50.36
